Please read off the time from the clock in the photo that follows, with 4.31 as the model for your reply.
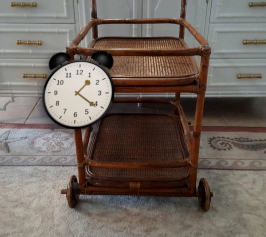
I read 1.21
